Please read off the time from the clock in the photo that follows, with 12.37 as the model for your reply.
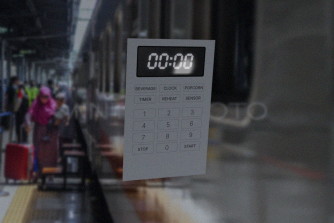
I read 0.00
